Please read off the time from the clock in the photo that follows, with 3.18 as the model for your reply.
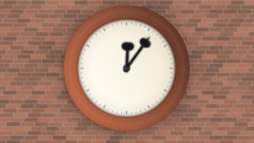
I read 12.06
